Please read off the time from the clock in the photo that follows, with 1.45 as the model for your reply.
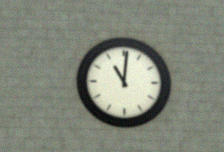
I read 11.01
